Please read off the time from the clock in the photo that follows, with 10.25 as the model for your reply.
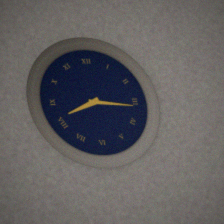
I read 8.16
